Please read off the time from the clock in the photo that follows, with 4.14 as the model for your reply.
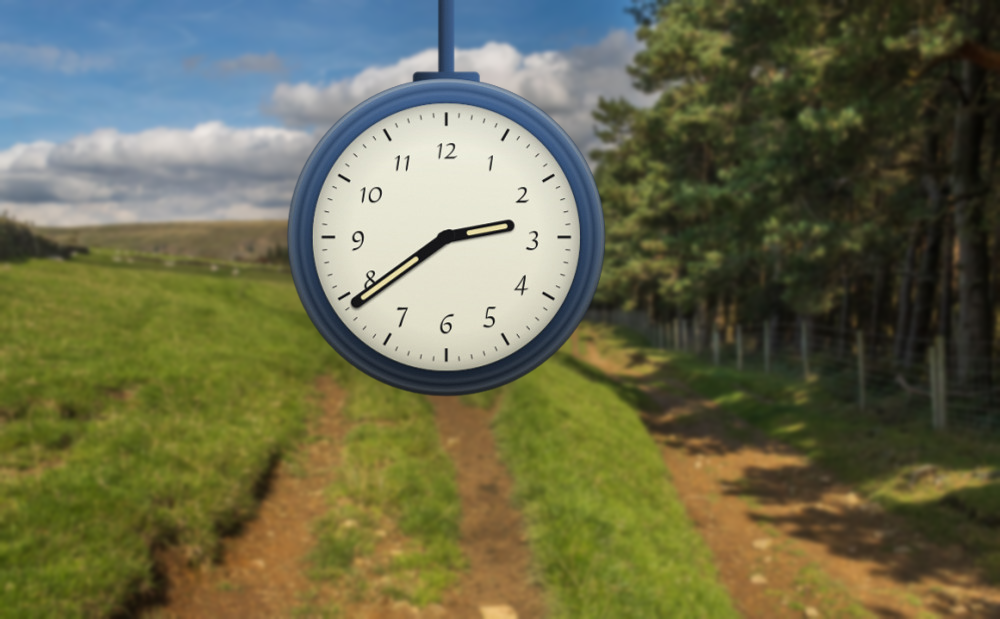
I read 2.39
